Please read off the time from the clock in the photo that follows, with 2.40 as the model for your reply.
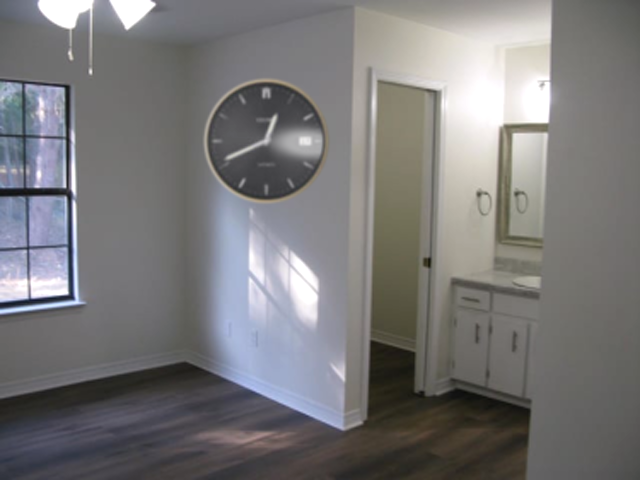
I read 12.41
